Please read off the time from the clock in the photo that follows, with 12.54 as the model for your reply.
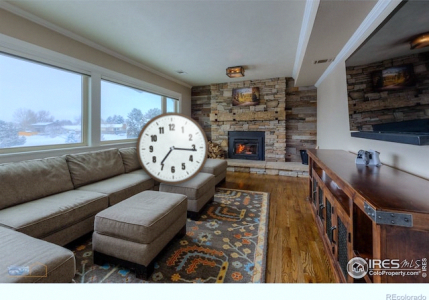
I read 7.16
